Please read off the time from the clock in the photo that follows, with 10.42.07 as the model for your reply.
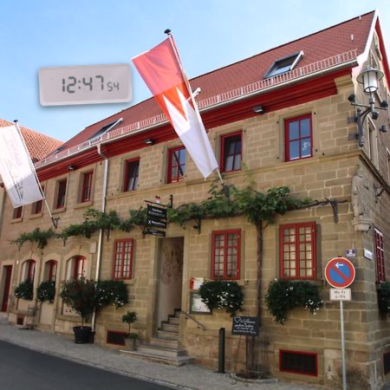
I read 12.47.54
